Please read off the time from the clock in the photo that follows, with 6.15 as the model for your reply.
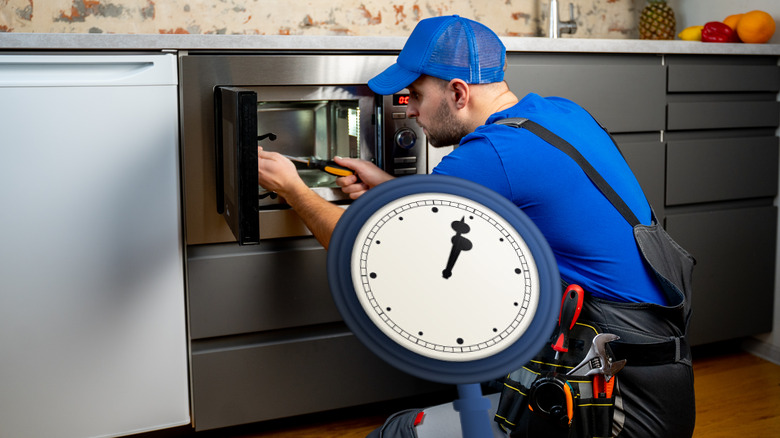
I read 1.04
